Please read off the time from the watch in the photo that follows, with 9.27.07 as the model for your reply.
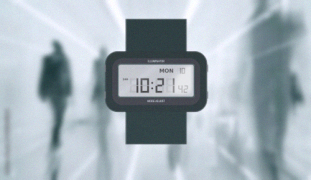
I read 10.21.42
